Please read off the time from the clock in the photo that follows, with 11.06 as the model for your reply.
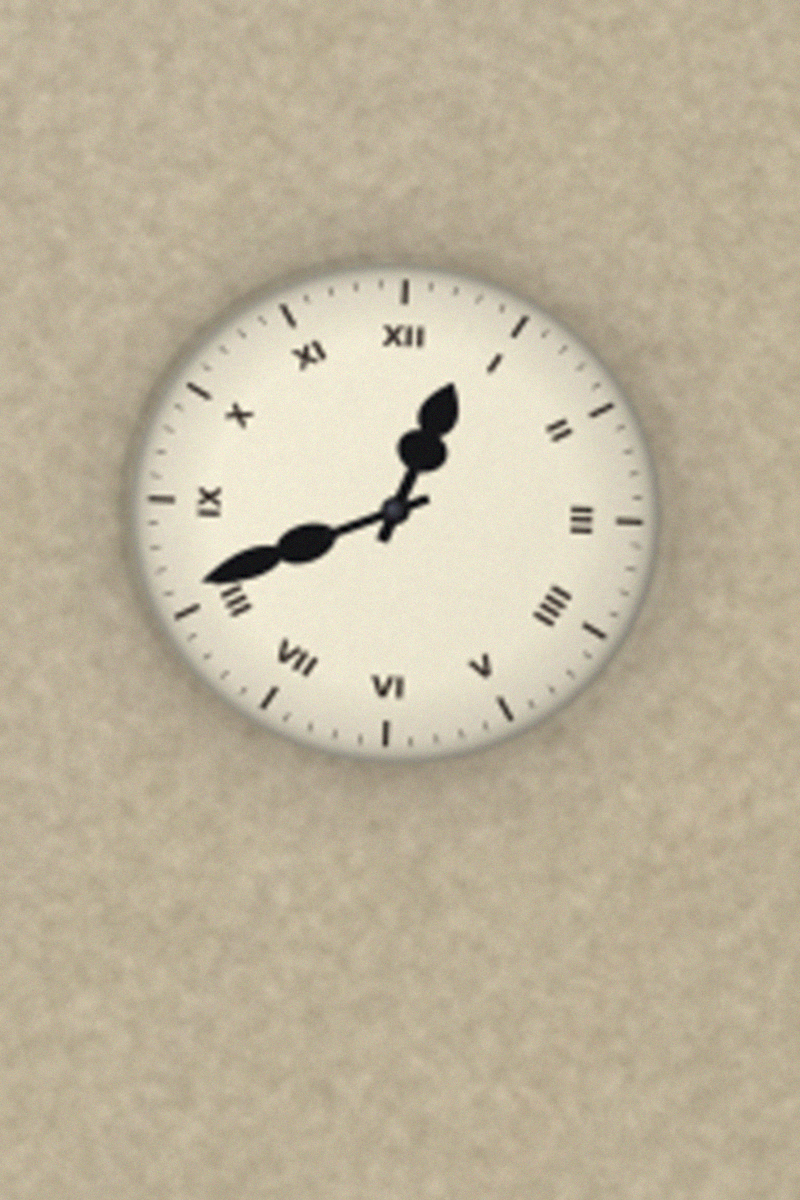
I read 12.41
